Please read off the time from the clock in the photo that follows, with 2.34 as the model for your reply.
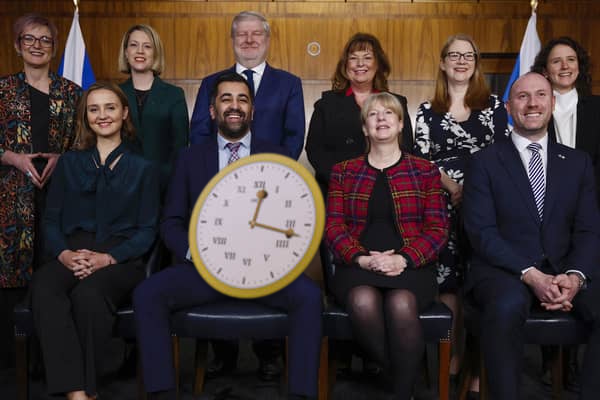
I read 12.17
